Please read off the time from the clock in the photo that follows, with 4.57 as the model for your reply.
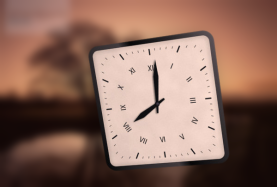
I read 8.01
